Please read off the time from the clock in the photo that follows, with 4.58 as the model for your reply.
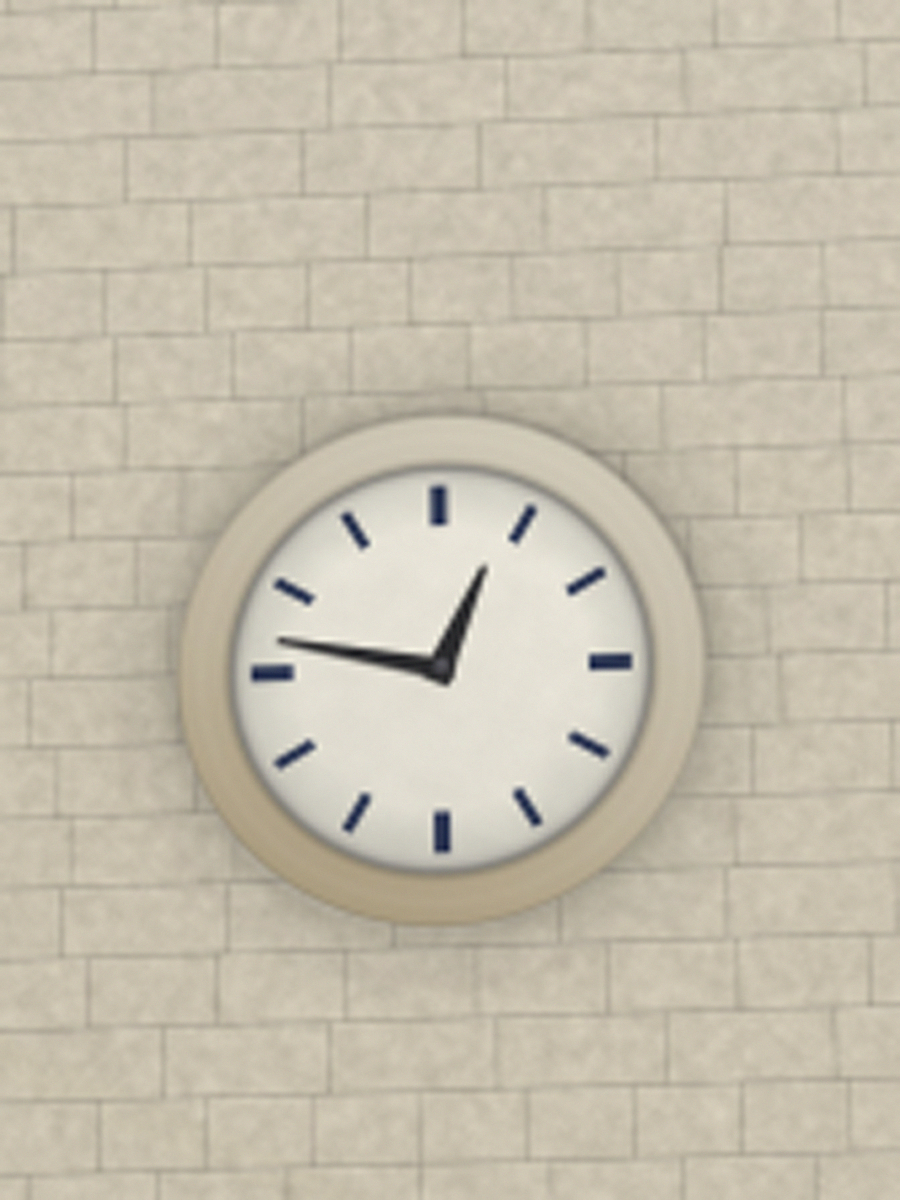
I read 12.47
